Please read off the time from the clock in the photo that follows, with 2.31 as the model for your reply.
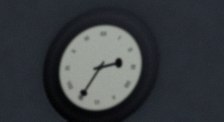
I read 2.35
